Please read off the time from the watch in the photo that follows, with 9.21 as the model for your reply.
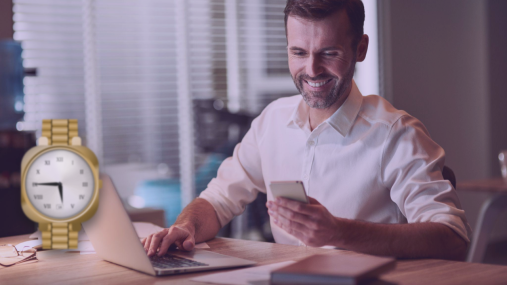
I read 5.45
